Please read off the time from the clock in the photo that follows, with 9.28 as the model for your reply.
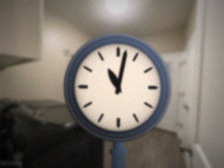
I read 11.02
